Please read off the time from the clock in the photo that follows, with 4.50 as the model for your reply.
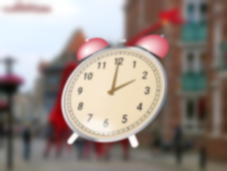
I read 2.00
